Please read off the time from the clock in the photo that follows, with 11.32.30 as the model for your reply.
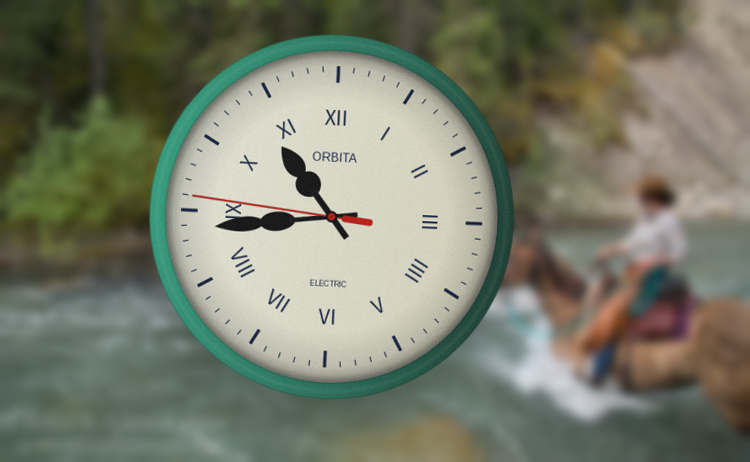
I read 10.43.46
